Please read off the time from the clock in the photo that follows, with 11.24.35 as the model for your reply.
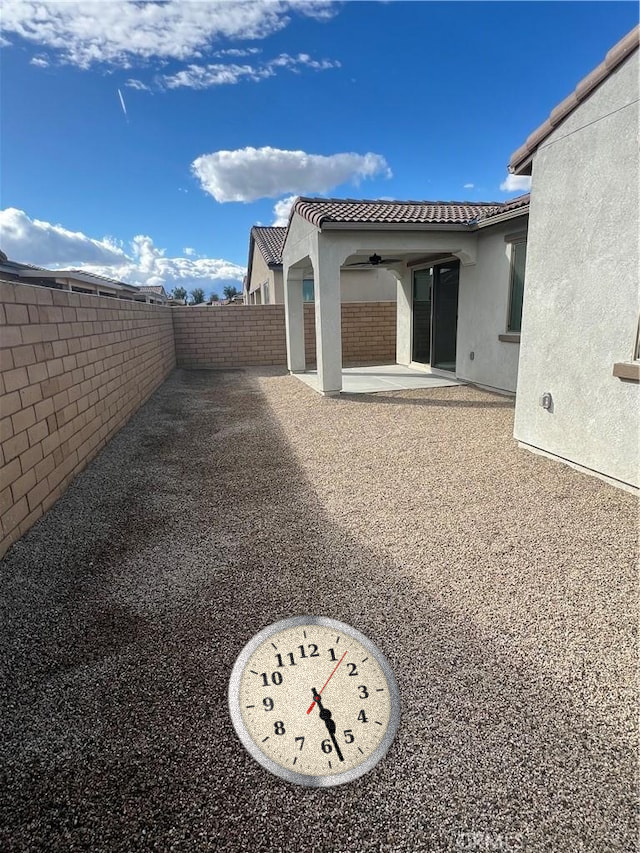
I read 5.28.07
